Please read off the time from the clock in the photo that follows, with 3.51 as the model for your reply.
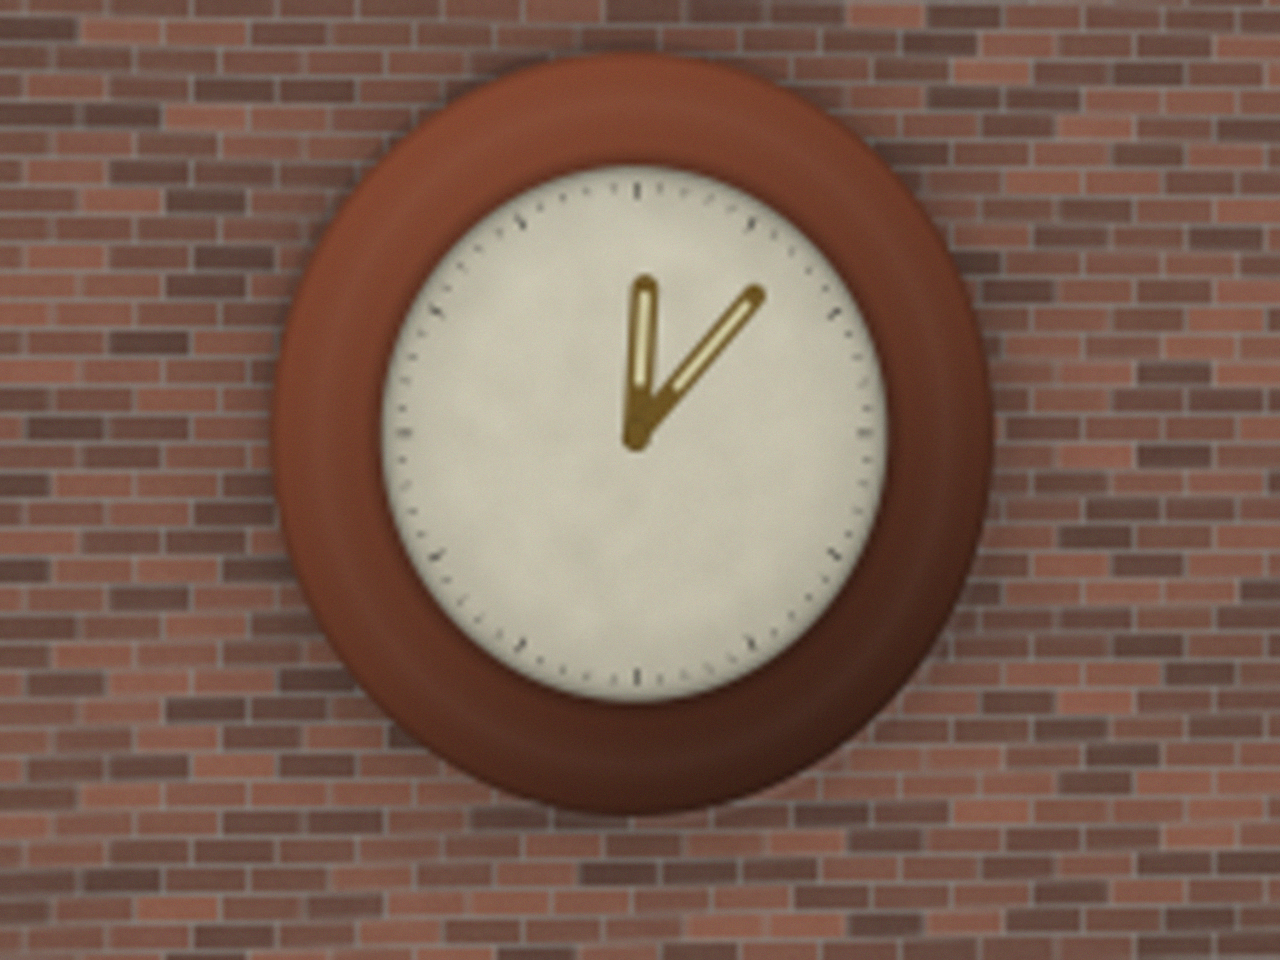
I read 12.07
